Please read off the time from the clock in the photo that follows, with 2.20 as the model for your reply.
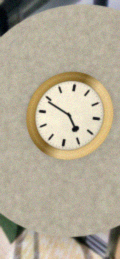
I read 4.49
